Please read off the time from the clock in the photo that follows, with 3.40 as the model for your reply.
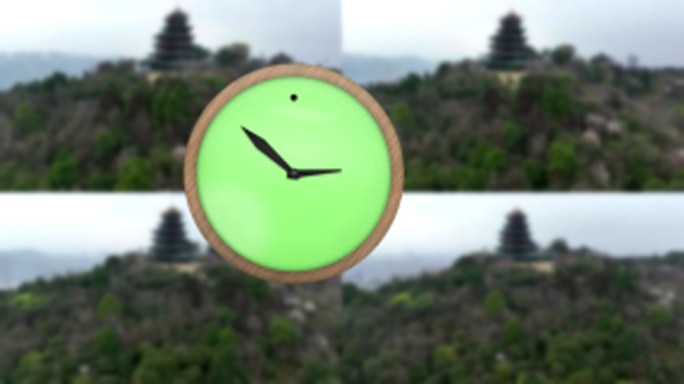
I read 2.52
